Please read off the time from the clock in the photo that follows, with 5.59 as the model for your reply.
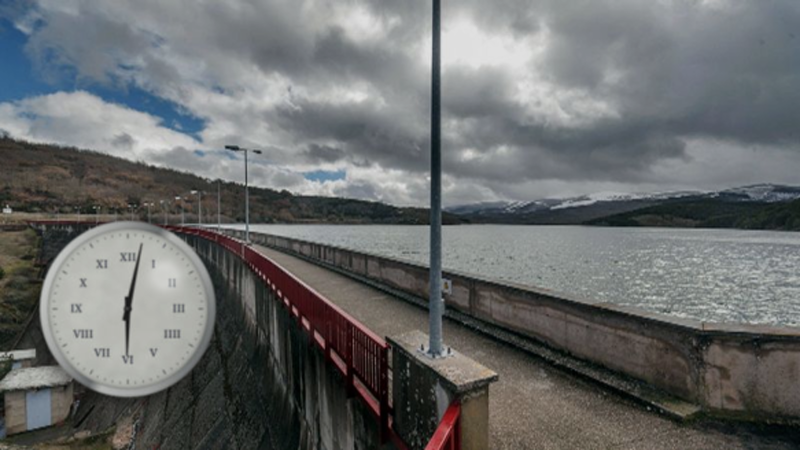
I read 6.02
